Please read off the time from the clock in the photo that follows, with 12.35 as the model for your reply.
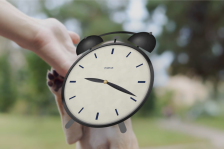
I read 9.19
